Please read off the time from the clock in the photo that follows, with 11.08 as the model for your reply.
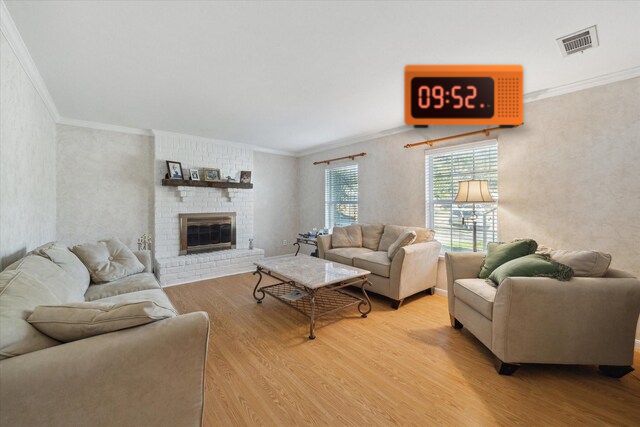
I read 9.52
